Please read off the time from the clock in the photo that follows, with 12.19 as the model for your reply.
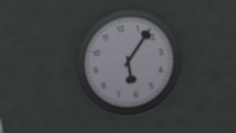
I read 6.08
